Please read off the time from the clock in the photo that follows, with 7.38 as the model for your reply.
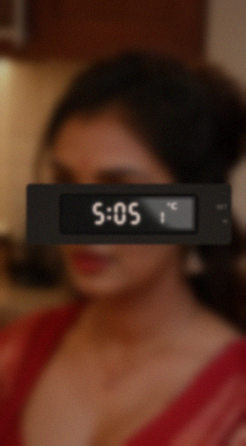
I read 5.05
